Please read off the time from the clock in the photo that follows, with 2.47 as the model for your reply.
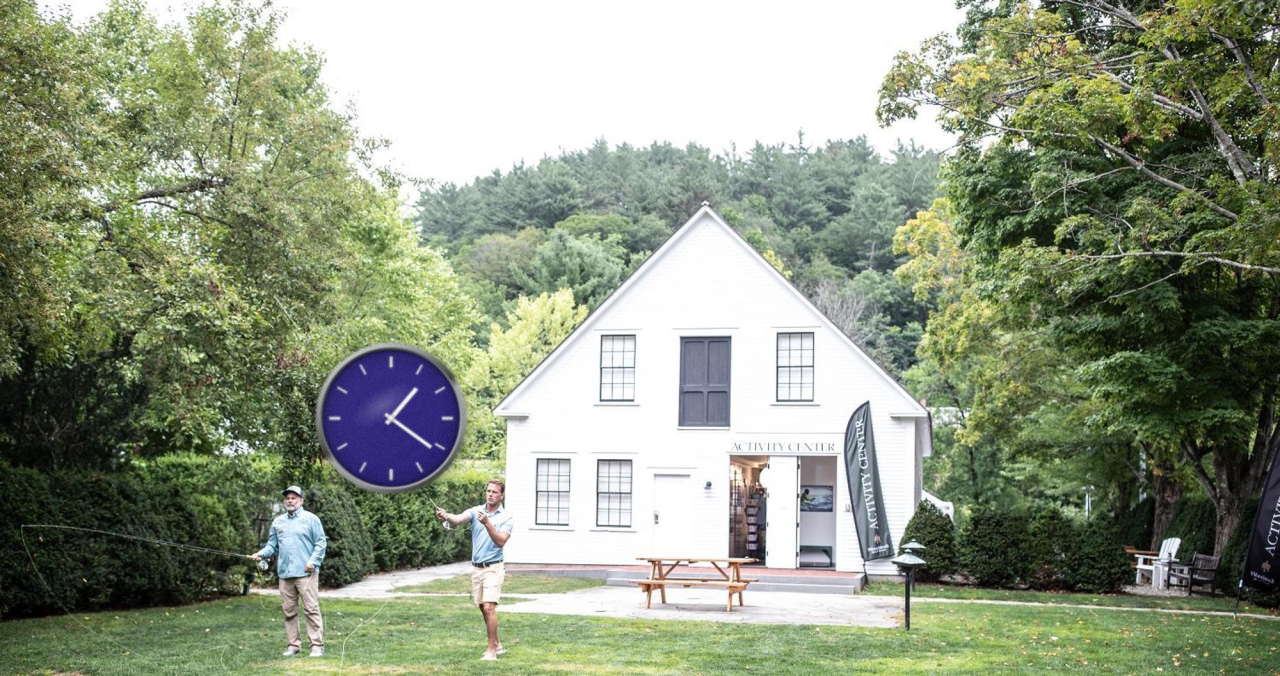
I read 1.21
